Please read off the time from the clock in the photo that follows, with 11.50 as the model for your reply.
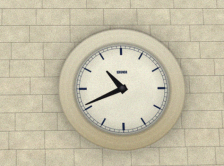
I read 10.41
